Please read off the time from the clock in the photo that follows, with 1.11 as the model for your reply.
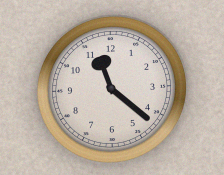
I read 11.22
